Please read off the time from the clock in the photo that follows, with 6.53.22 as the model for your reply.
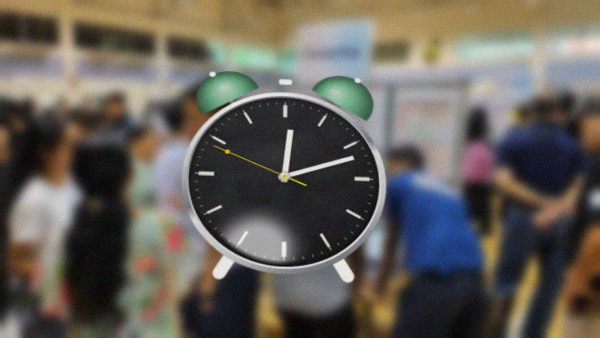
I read 12.11.49
